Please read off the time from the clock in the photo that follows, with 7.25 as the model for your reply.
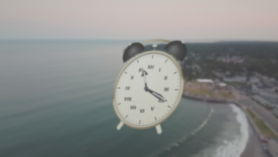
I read 11.19
